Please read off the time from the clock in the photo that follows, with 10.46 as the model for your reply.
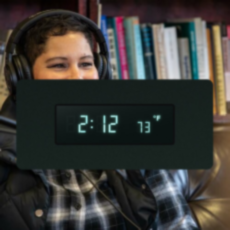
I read 2.12
